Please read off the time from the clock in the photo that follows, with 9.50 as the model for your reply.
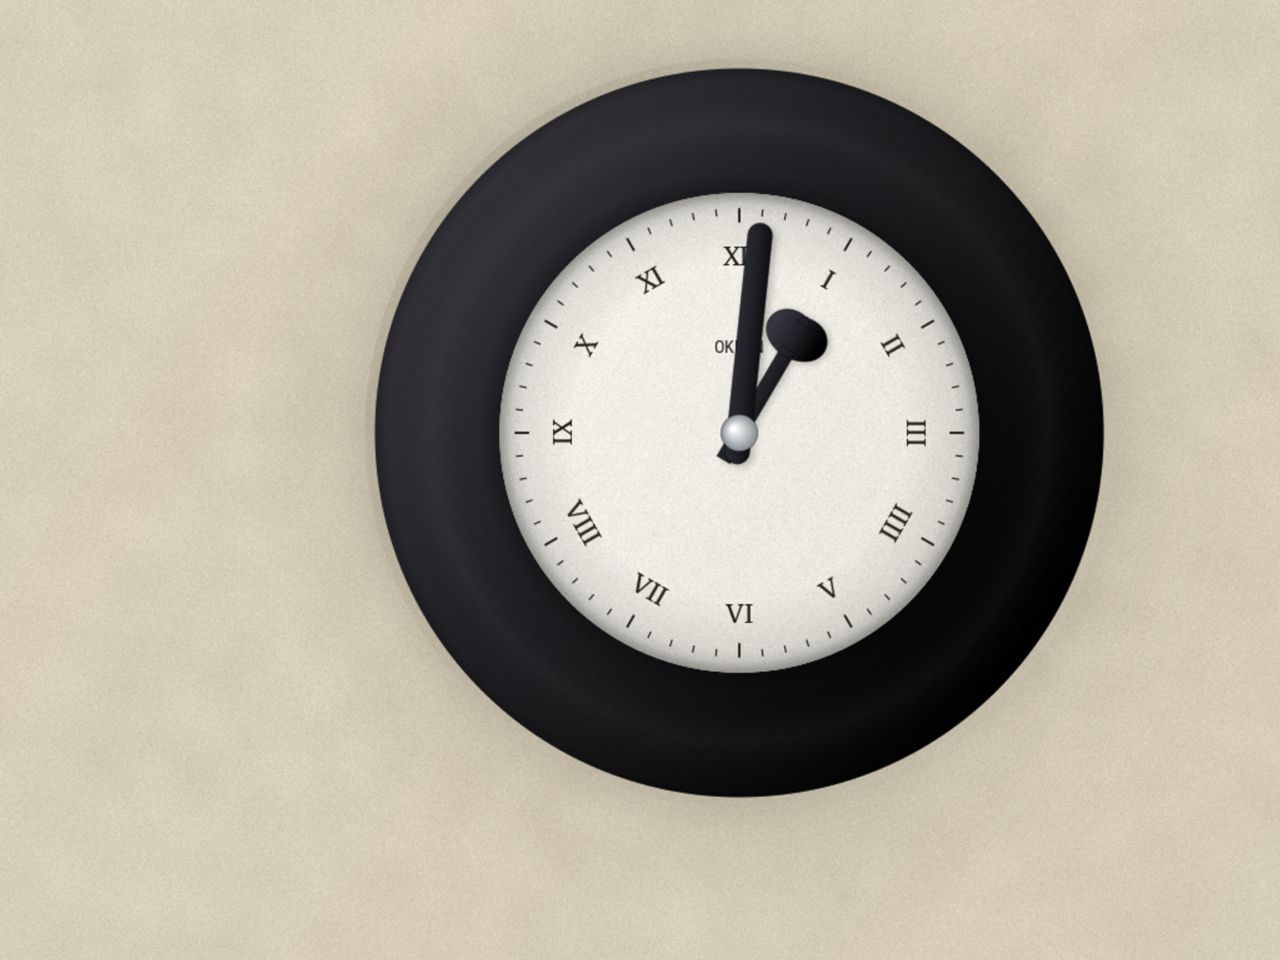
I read 1.01
